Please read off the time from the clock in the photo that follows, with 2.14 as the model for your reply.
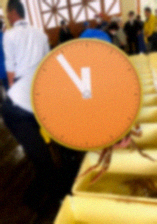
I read 11.54
